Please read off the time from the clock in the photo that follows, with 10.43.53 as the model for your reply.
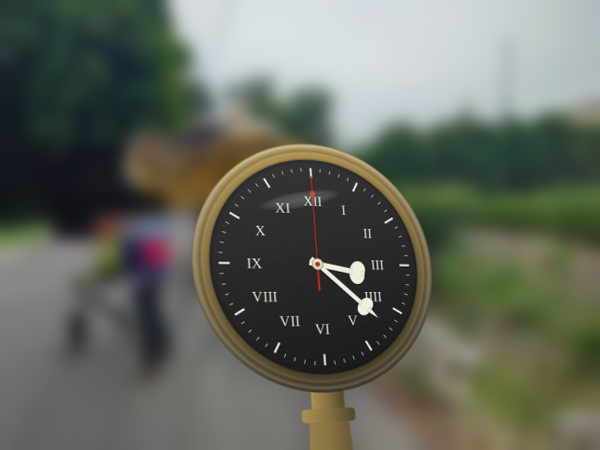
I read 3.22.00
